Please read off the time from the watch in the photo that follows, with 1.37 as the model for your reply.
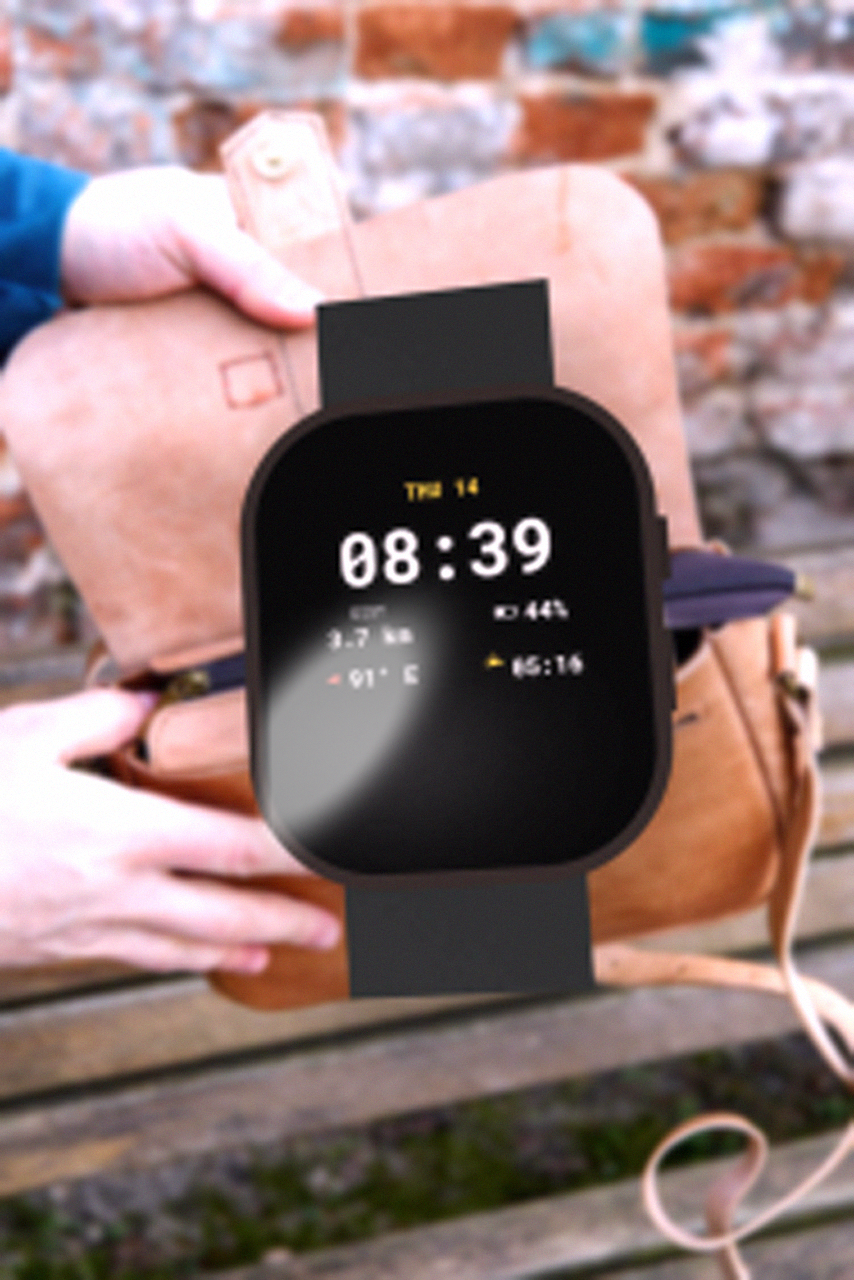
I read 8.39
